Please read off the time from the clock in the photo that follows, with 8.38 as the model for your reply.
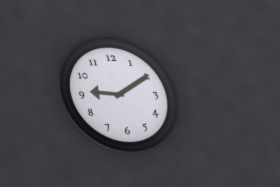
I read 9.10
